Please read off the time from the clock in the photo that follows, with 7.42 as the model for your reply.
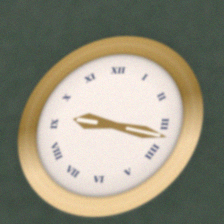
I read 9.17
